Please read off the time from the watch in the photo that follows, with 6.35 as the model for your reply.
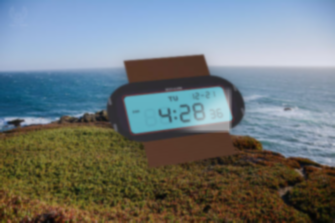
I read 4.28
